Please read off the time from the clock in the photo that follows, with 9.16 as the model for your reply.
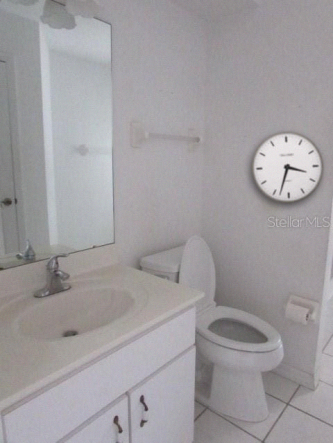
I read 3.33
